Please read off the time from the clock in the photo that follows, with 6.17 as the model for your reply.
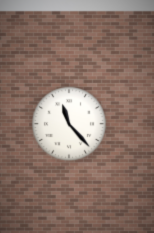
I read 11.23
